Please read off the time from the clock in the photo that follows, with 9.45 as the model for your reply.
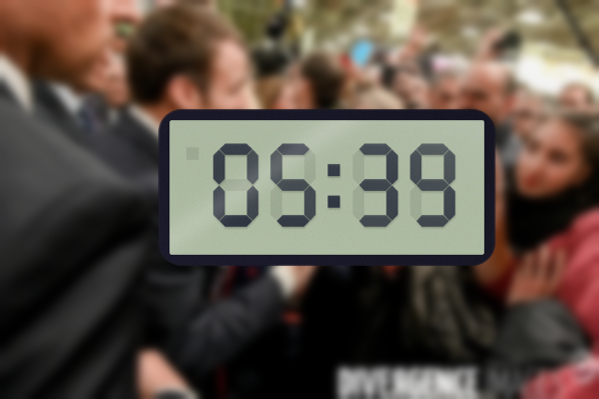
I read 5.39
